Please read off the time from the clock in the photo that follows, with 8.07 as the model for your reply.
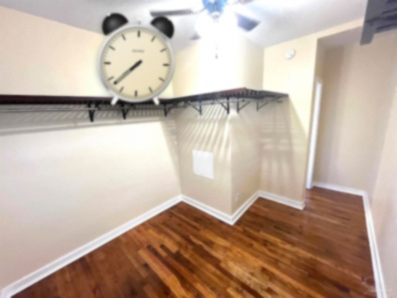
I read 7.38
